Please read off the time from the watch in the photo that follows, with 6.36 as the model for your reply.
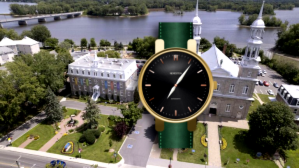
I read 7.06
